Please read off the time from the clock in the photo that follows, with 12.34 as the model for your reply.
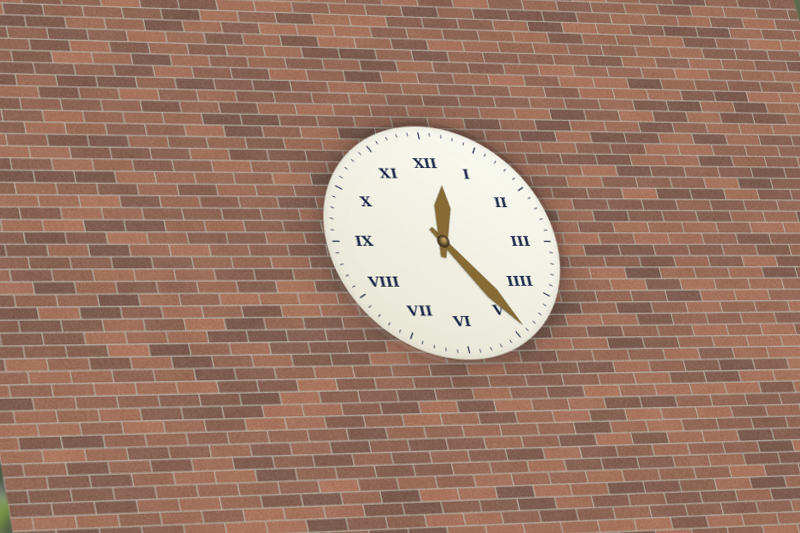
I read 12.24
